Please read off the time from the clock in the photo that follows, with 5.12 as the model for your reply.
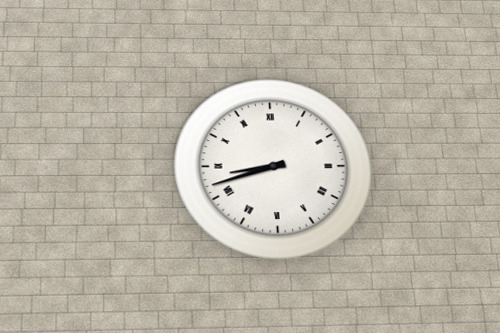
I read 8.42
